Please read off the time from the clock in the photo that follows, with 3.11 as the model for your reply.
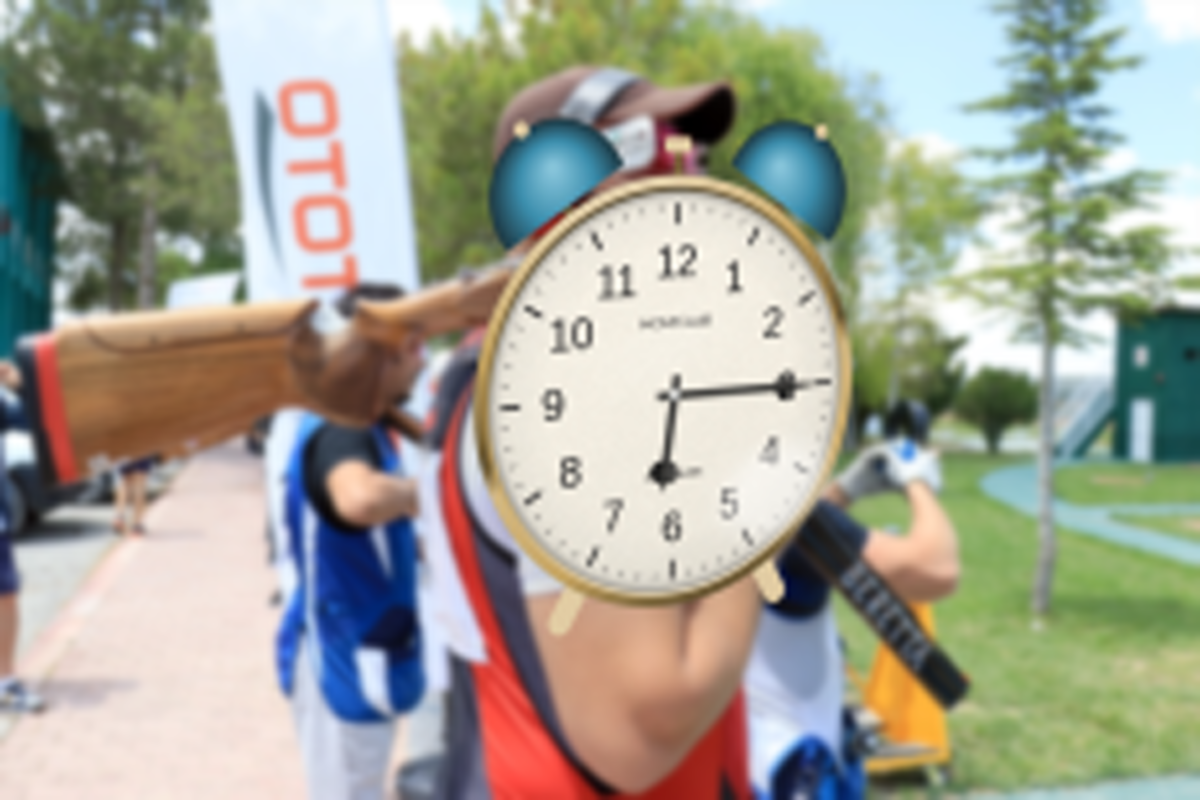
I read 6.15
